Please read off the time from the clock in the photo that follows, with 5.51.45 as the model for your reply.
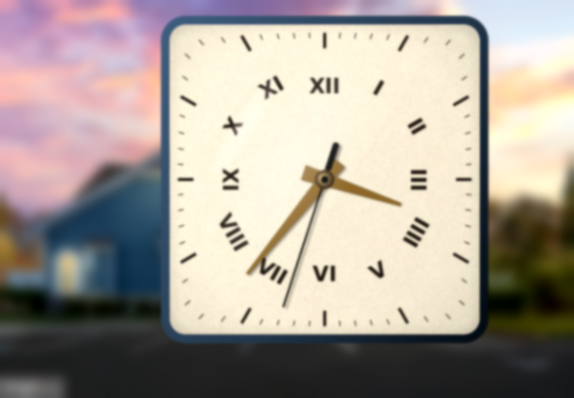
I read 3.36.33
